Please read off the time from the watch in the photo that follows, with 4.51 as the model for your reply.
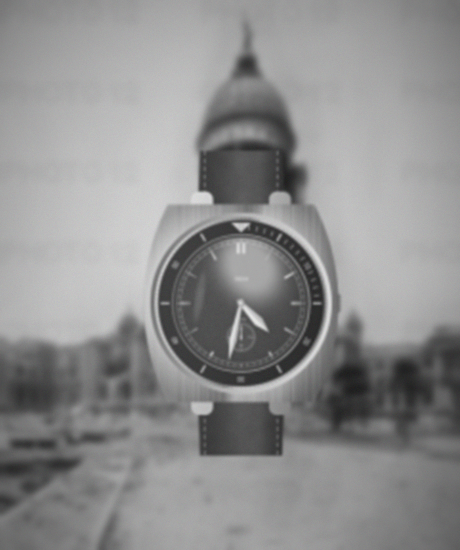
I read 4.32
